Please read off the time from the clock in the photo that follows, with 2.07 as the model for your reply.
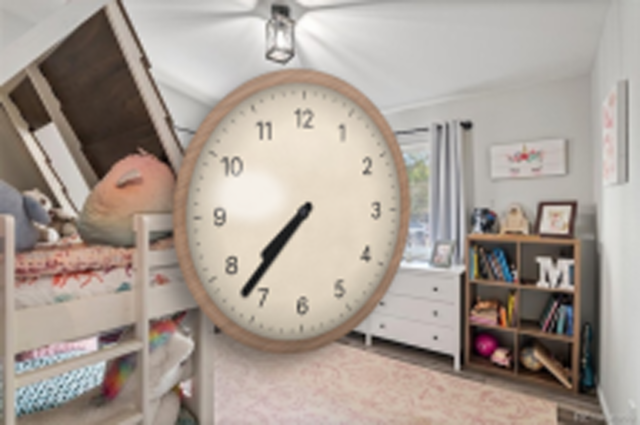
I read 7.37
